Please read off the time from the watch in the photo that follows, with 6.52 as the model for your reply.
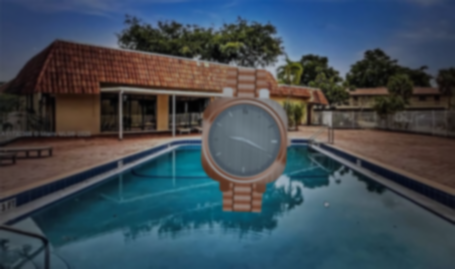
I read 9.19
